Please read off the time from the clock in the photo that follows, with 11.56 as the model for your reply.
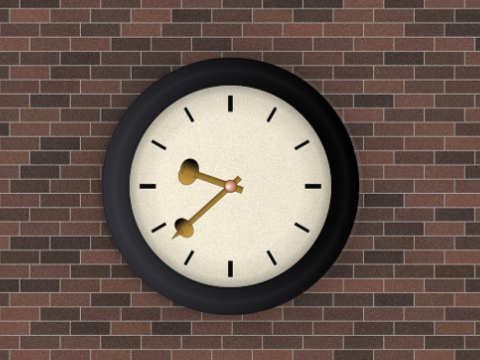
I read 9.38
